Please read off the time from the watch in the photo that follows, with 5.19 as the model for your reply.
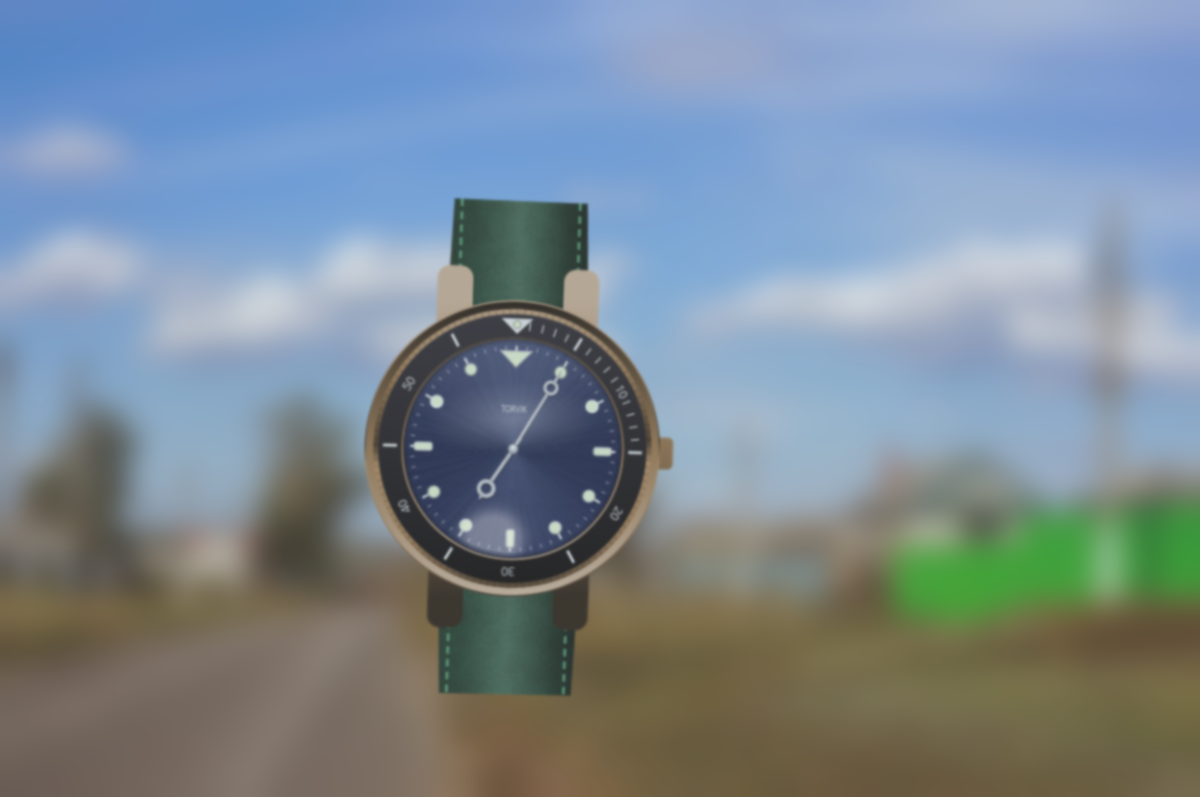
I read 7.05
